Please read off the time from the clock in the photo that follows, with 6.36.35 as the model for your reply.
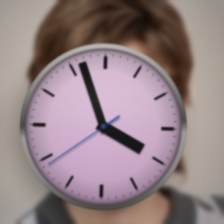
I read 3.56.39
